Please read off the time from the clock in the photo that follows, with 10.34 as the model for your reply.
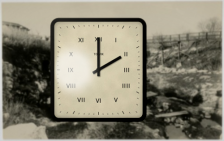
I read 2.00
